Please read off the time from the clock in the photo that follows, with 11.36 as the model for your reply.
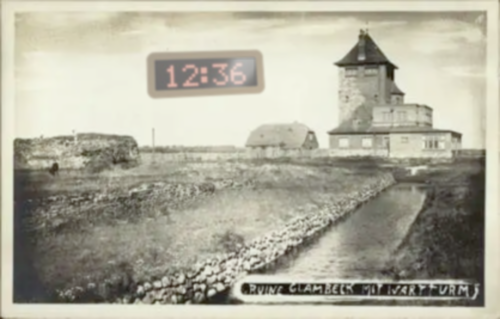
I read 12.36
